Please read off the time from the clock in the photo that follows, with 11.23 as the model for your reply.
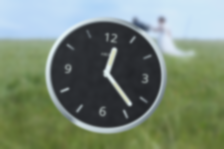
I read 12.23
